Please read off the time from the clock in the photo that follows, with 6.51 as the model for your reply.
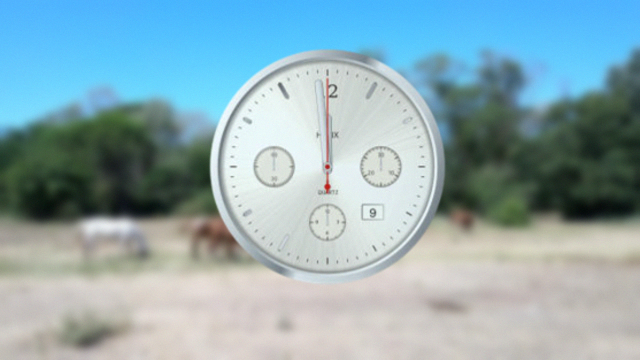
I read 11.59
